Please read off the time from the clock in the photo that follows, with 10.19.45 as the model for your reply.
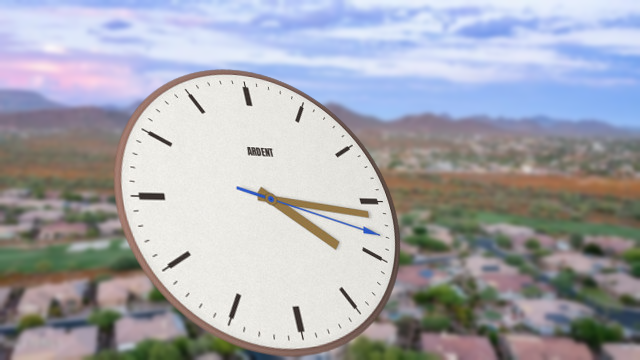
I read 4.16.18
